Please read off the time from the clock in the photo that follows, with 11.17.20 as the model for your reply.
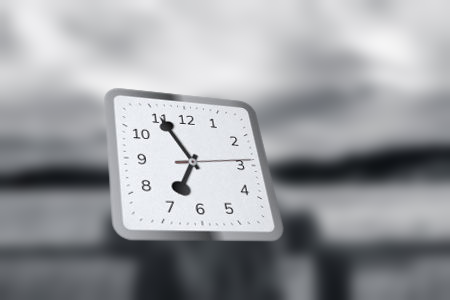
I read 6.55.14
